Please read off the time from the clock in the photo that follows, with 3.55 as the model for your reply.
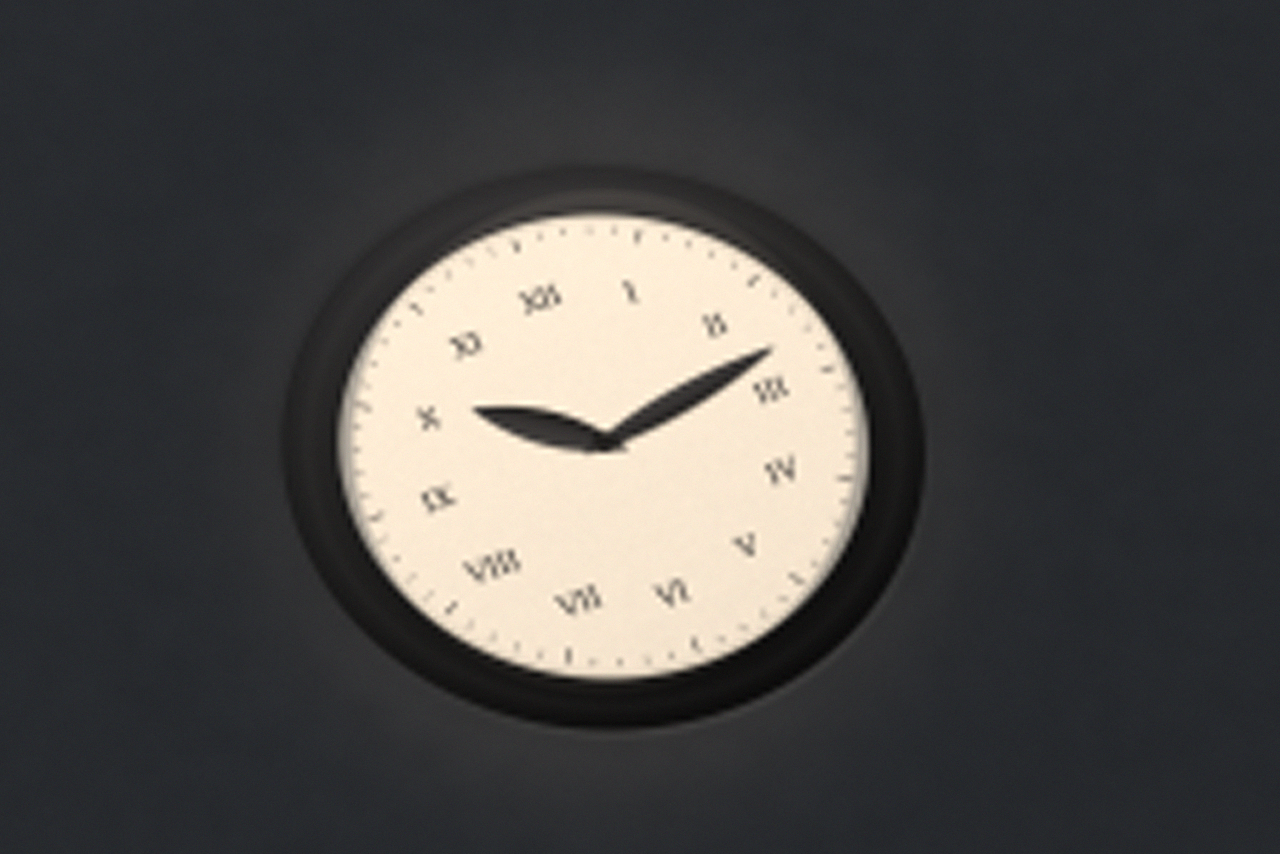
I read 10.13
